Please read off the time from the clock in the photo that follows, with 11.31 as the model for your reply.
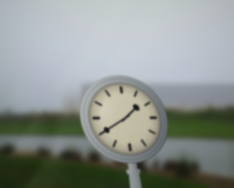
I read 1.40
